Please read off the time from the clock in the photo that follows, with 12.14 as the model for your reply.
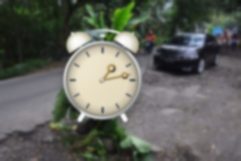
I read 1.13
